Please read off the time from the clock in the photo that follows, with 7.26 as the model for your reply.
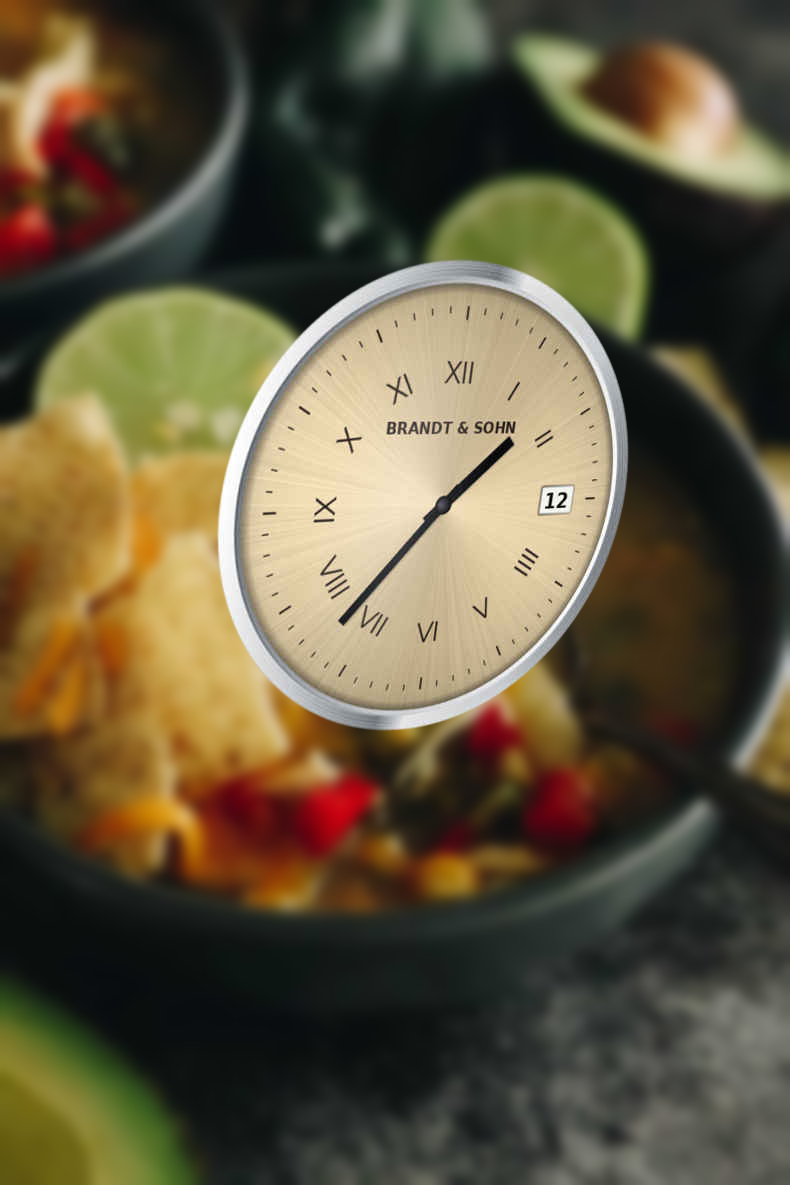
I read 1.37
